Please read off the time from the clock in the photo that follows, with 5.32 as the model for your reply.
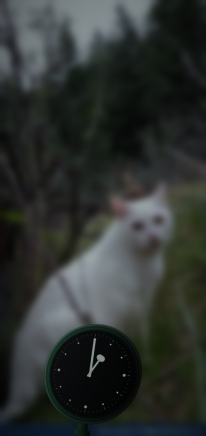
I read 1.00
